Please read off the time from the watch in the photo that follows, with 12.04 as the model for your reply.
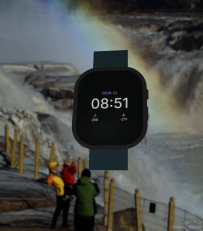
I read 8.51
